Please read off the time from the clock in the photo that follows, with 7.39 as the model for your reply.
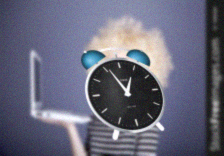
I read 12.56
